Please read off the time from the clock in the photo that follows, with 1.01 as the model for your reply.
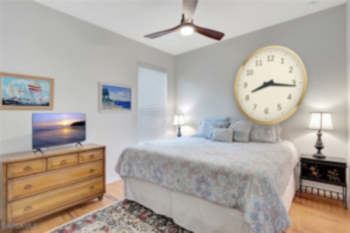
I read 8.16
